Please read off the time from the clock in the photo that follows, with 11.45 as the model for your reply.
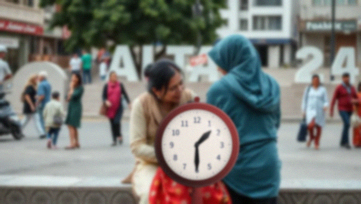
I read 1.30
